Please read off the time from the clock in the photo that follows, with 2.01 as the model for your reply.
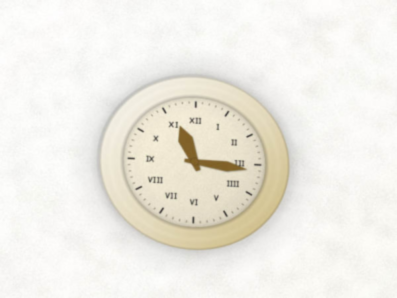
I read 11.16
